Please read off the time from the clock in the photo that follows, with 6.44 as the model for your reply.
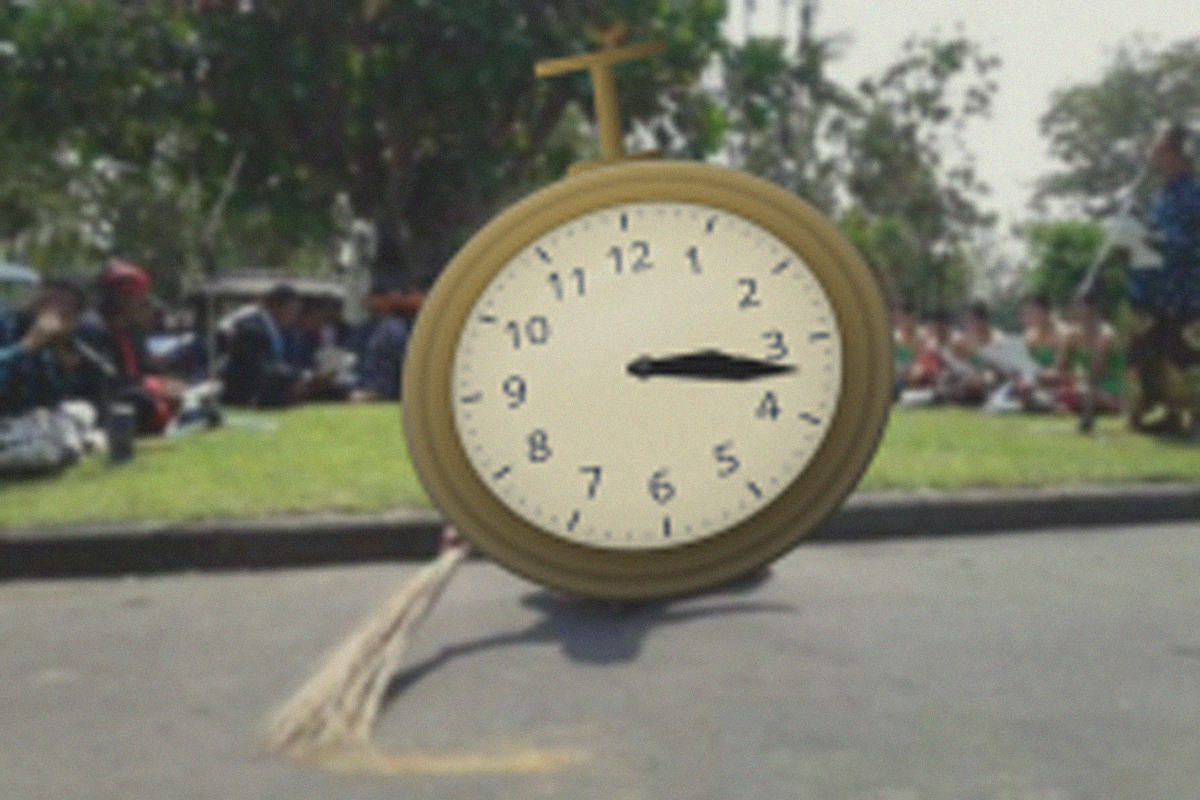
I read 3.17
